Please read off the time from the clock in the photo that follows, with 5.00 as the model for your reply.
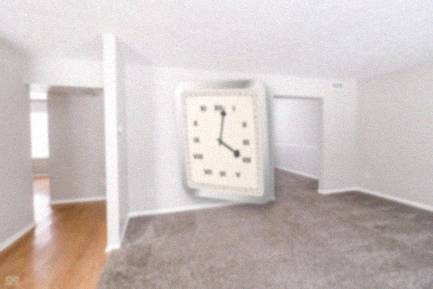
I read 4.02
